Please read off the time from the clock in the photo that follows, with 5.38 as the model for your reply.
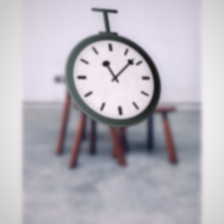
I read 11.08
